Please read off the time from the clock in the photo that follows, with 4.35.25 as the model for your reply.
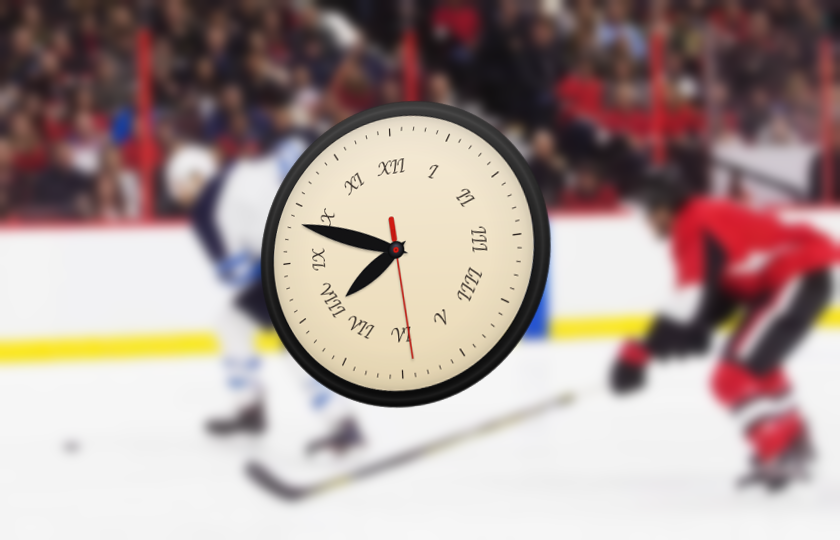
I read 7.48.29
